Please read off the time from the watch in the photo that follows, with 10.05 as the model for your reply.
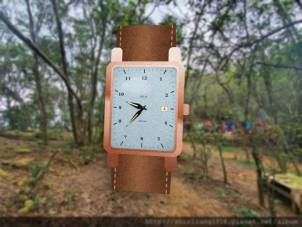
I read 9.37
